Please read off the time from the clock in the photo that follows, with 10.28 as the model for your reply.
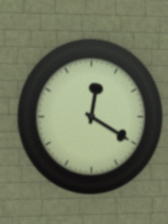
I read 12.20
